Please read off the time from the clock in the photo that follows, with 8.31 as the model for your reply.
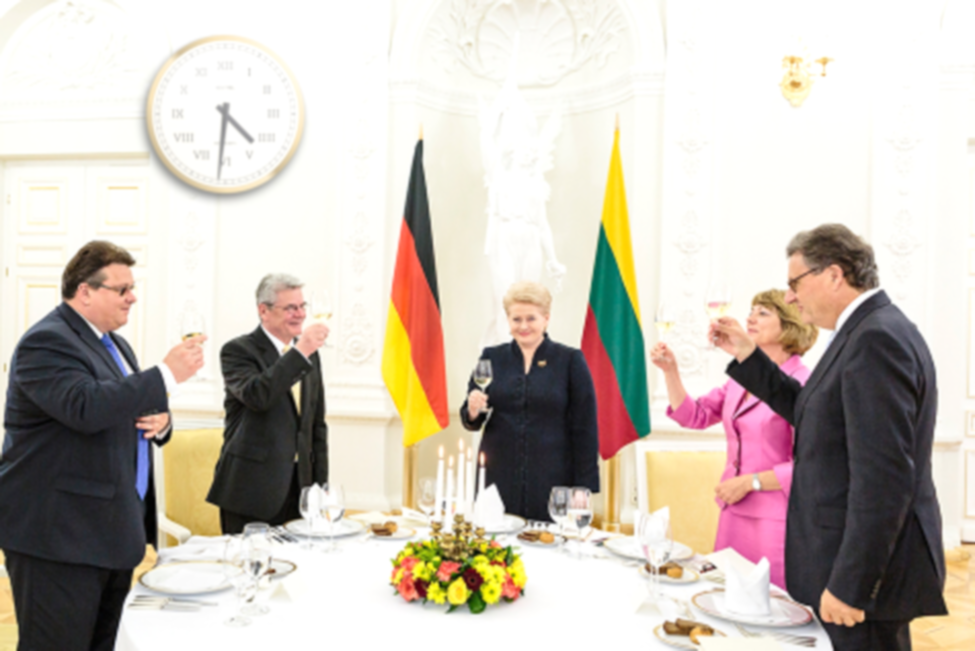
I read 4.31
